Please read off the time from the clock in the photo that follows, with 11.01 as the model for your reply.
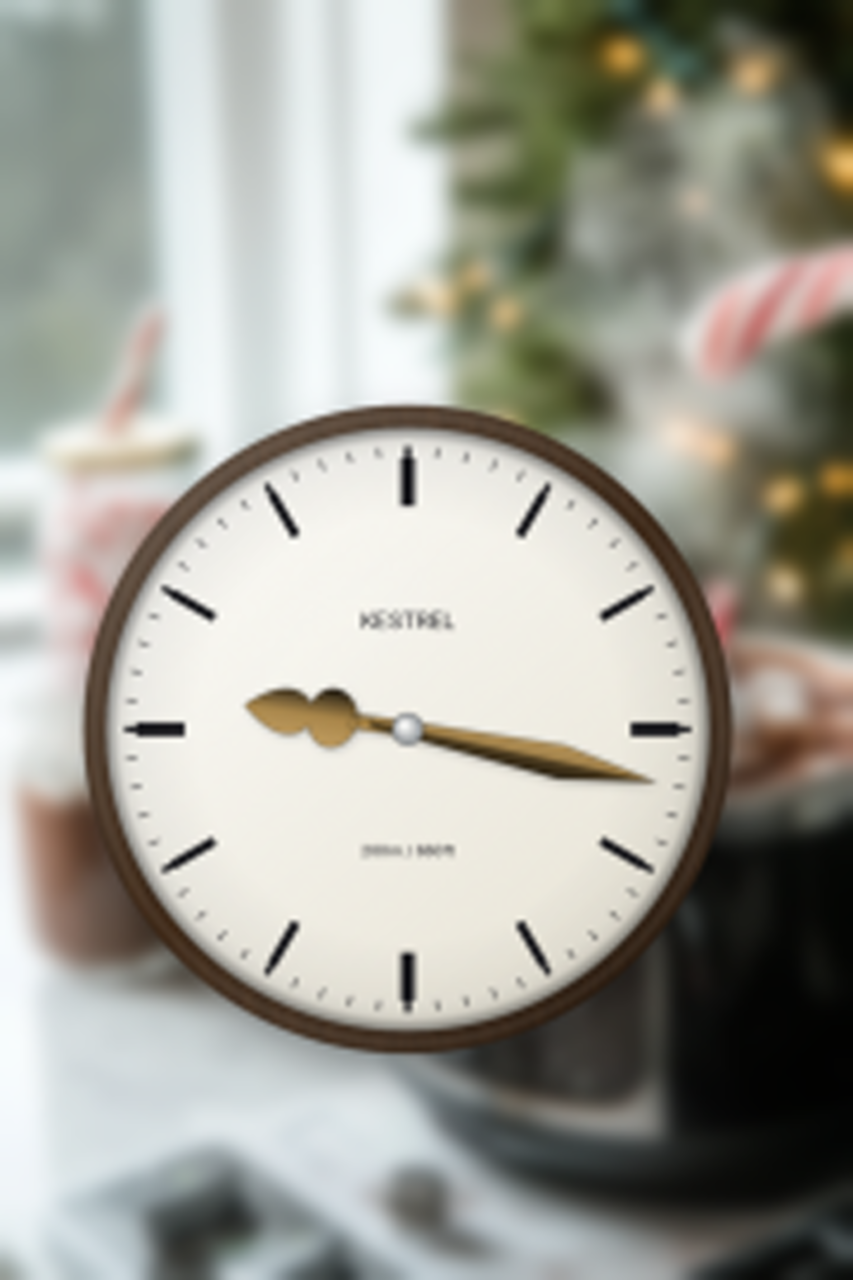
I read 9.17
